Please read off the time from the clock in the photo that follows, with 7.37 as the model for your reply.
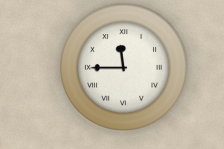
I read 11.45
